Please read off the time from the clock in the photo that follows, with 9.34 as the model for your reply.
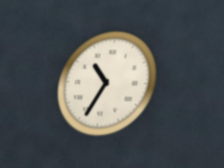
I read 10.34
